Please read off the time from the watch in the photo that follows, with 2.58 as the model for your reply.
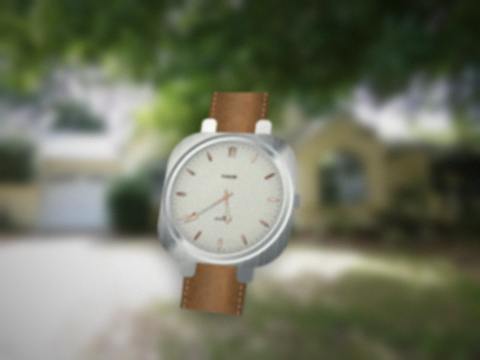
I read 5.39
